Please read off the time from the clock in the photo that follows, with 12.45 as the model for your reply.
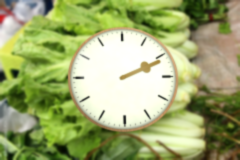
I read 2.11
